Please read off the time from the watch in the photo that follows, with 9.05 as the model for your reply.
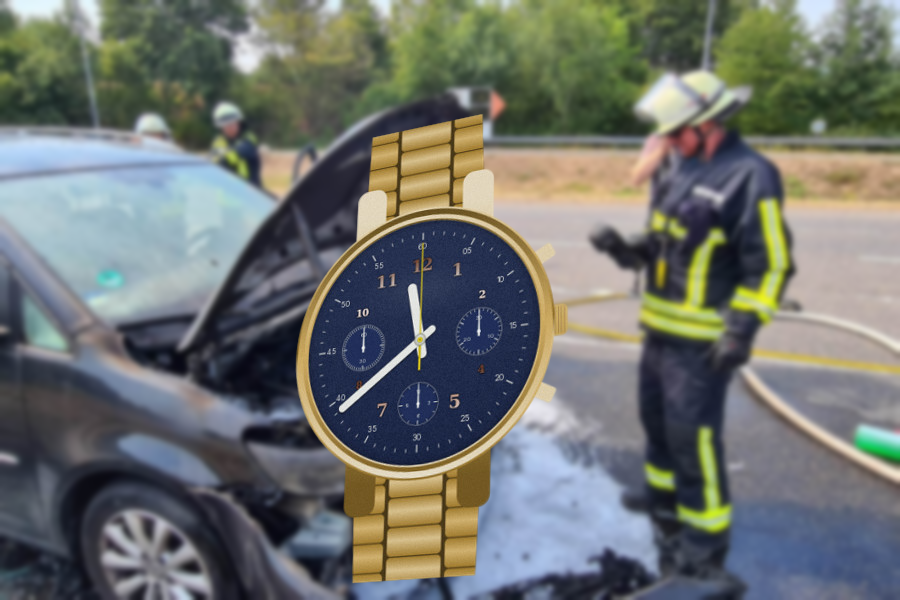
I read 11.39
